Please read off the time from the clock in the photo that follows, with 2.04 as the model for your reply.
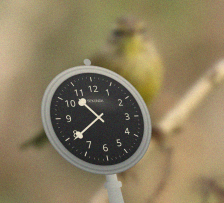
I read 10.39
